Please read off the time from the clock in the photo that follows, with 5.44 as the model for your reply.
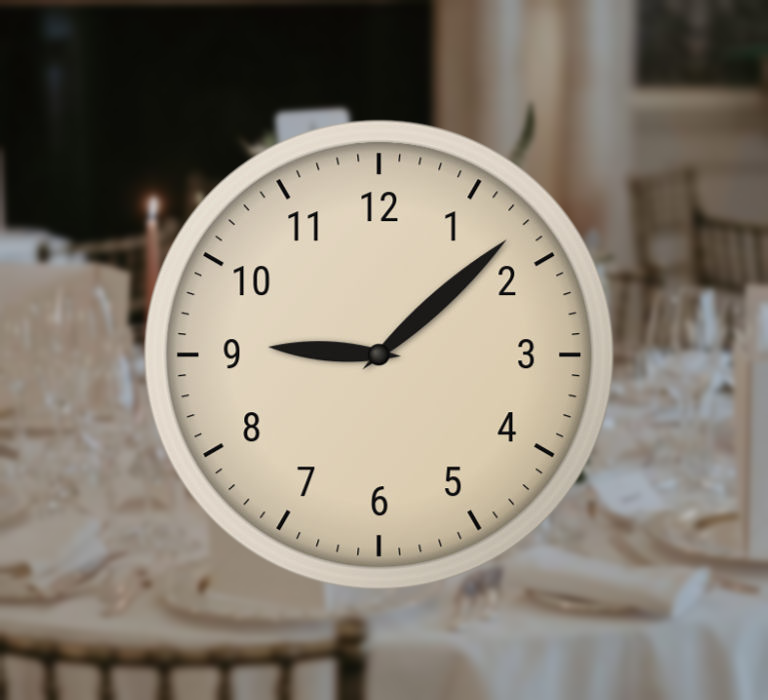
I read 9.08
